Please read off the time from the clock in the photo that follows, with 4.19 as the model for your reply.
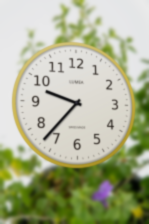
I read 9.37
